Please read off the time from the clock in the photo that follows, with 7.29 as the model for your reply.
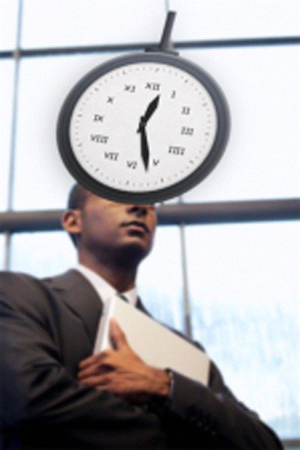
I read 12.27
